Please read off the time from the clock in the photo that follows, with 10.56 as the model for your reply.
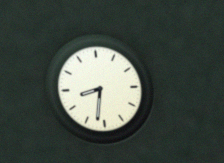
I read 8.32
